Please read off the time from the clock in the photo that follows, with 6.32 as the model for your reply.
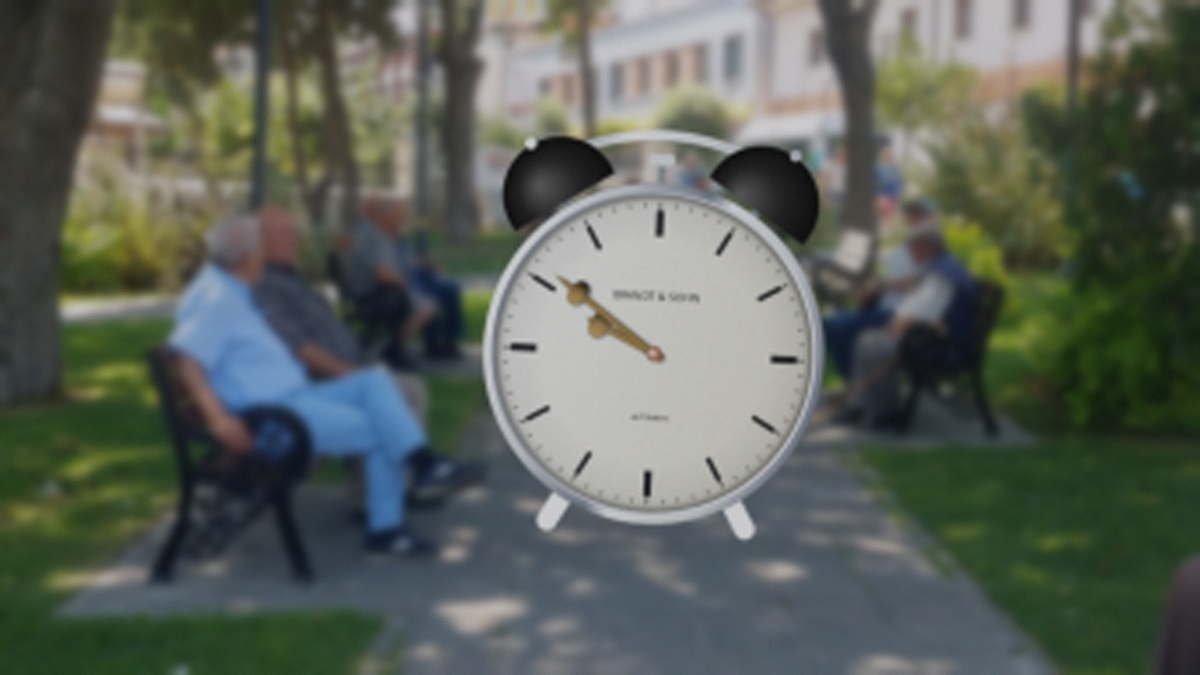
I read 9.51
